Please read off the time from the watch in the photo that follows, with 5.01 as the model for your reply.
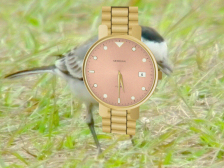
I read 5.30
